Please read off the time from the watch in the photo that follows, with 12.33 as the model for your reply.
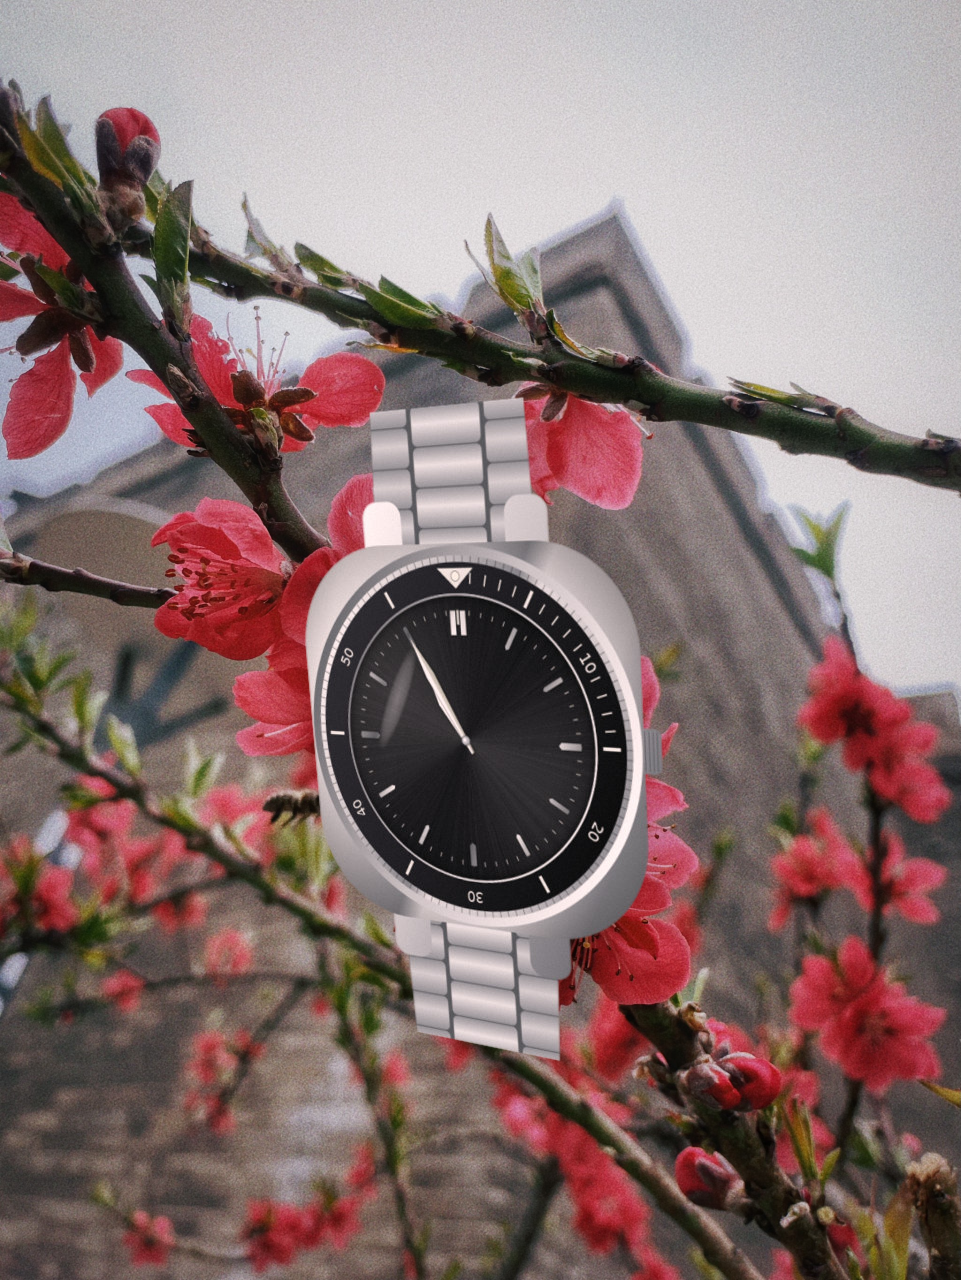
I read 10.55
